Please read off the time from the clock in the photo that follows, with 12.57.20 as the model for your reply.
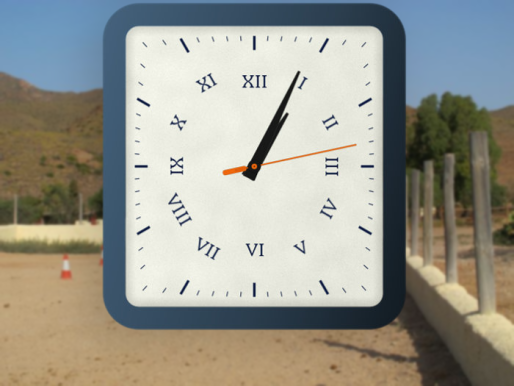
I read 1.04.13
